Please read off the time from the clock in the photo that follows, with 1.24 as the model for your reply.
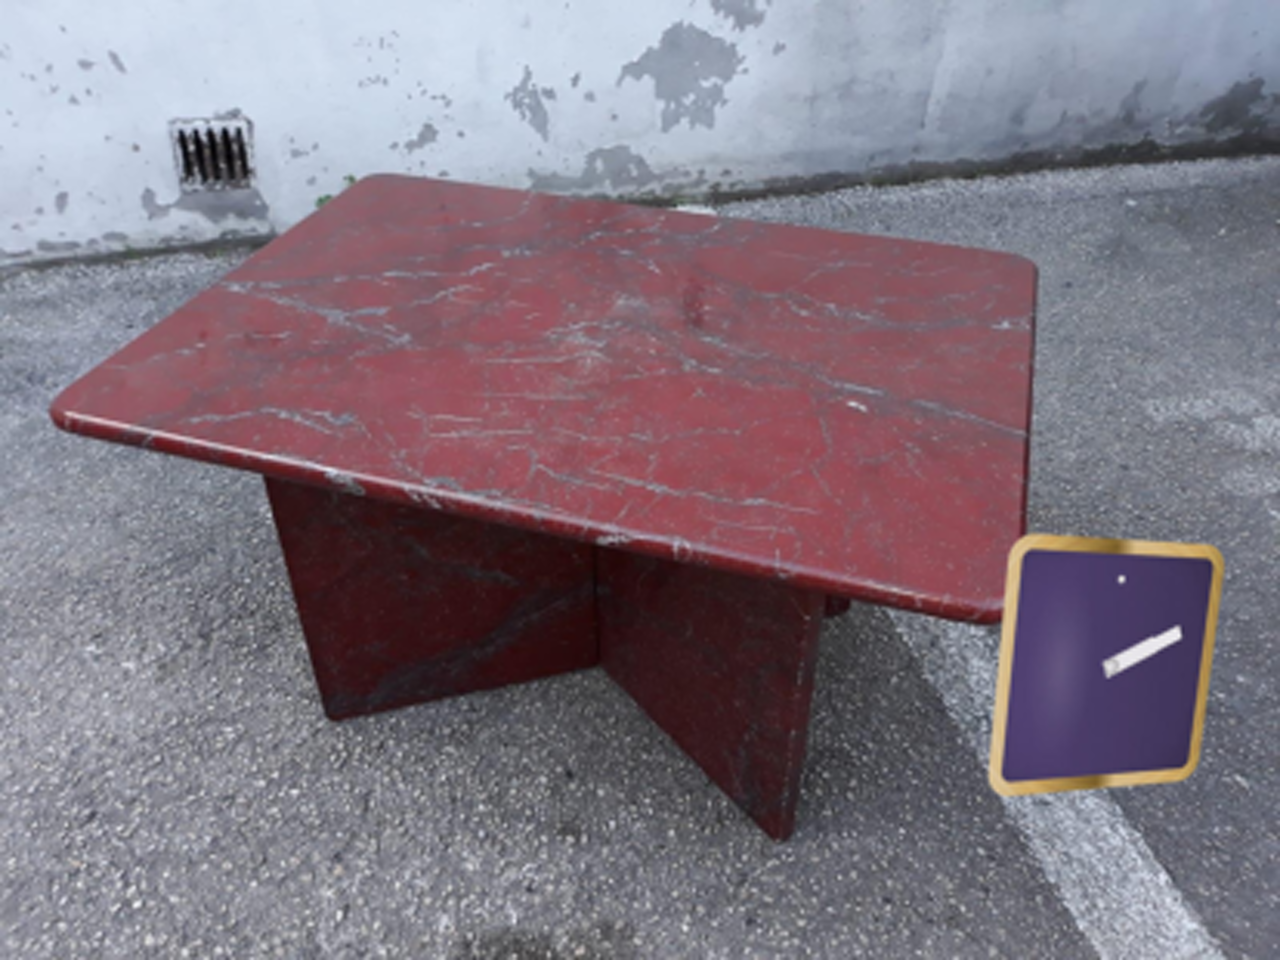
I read 2.11
